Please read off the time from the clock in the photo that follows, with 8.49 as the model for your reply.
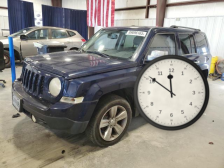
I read 11.51
